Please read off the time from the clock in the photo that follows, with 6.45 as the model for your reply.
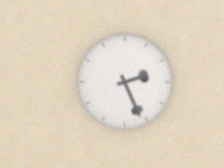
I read 2.26
